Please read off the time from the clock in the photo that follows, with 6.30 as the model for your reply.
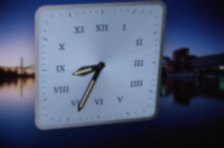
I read 8.34
